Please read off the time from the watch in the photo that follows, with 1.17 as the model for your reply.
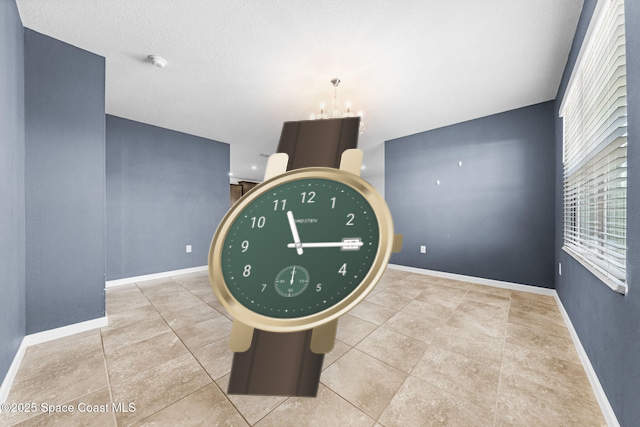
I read 11.15
